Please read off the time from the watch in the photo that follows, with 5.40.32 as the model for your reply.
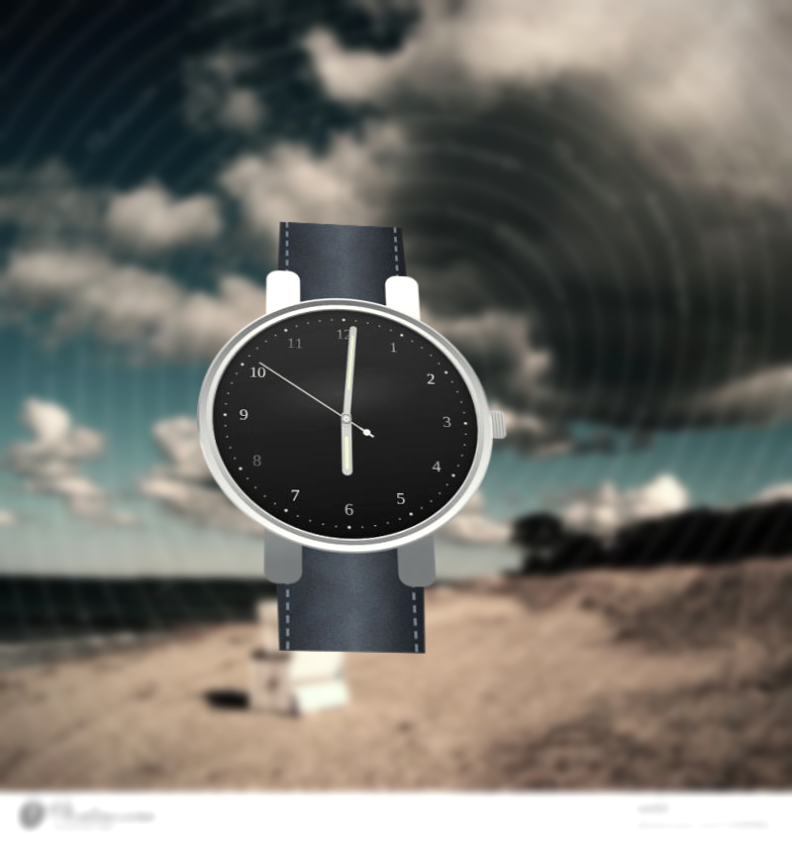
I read 6.00.51
